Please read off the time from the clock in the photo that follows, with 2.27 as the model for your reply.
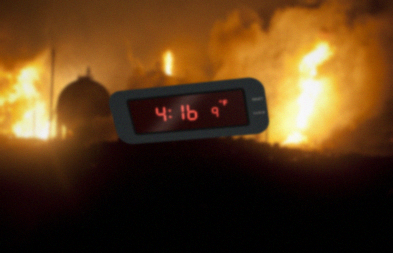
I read 4.16
